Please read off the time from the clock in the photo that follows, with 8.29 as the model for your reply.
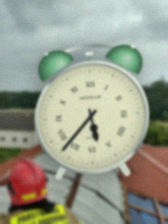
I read 5.37
